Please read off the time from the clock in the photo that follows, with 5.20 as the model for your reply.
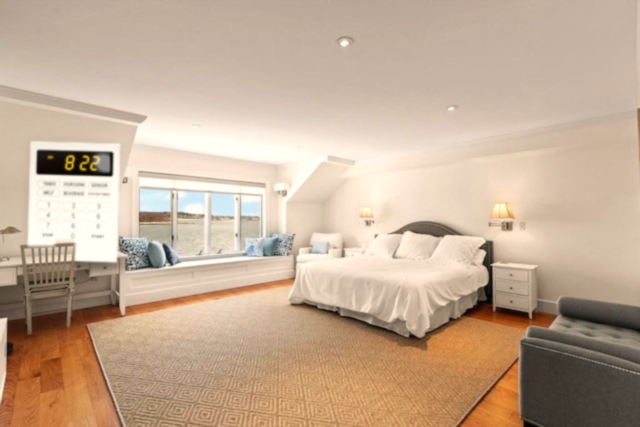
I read 8.22
